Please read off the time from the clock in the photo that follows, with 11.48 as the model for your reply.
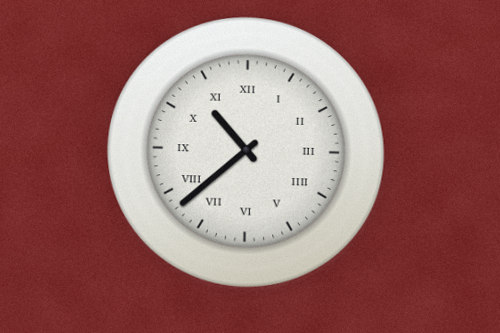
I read 10.38
